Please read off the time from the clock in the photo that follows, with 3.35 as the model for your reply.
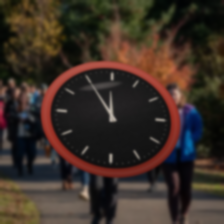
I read 11.55
